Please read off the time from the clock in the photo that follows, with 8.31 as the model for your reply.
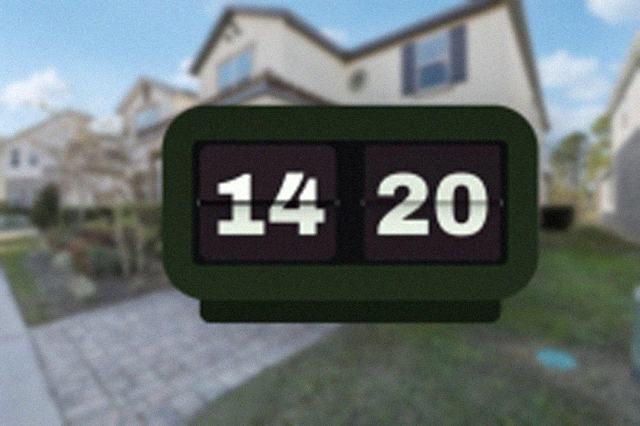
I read 14.20
